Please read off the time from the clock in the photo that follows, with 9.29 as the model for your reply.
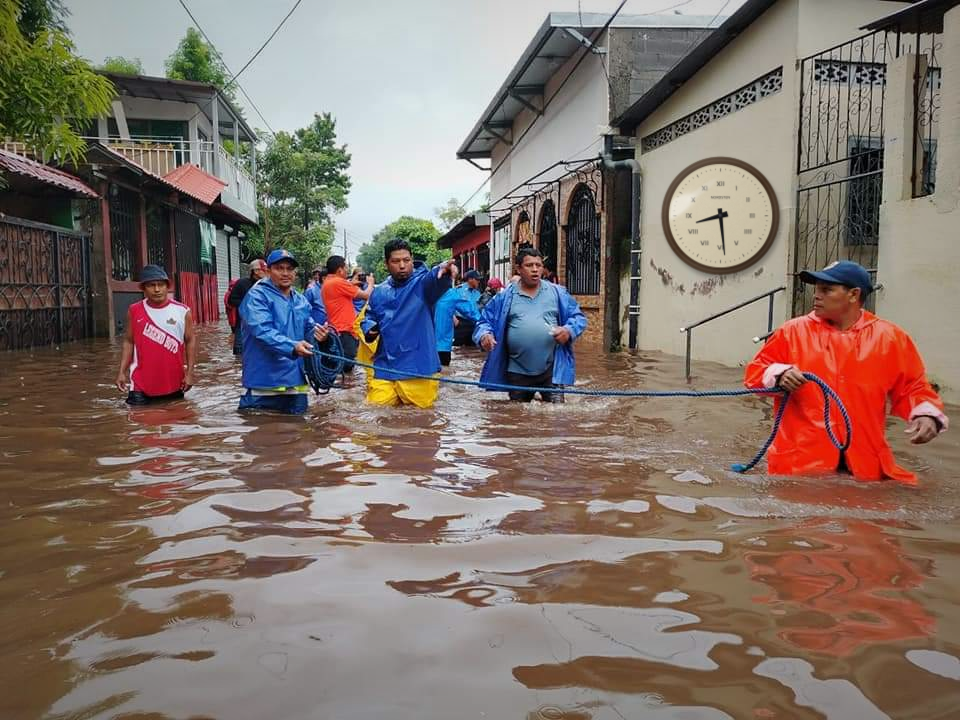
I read 8.29
